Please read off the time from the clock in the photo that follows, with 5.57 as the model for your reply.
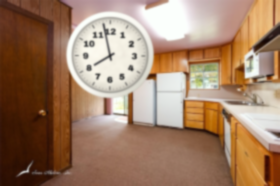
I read 7.58
